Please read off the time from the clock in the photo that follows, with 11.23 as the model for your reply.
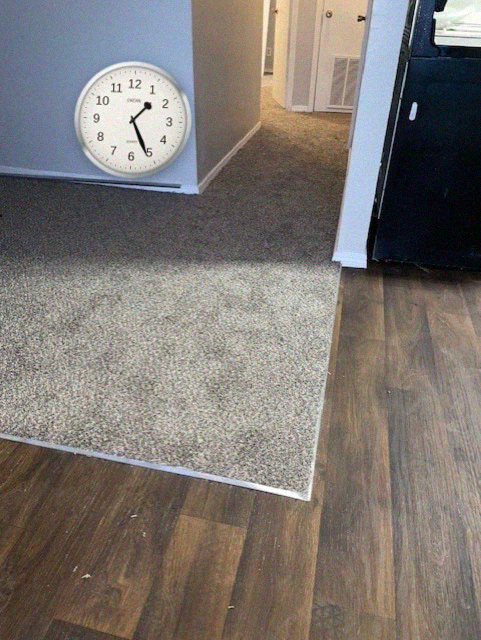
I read 1.26
